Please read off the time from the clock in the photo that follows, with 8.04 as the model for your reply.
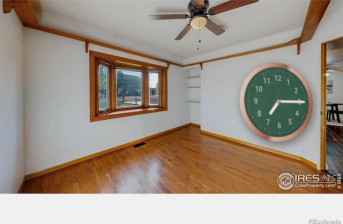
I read 7.15
